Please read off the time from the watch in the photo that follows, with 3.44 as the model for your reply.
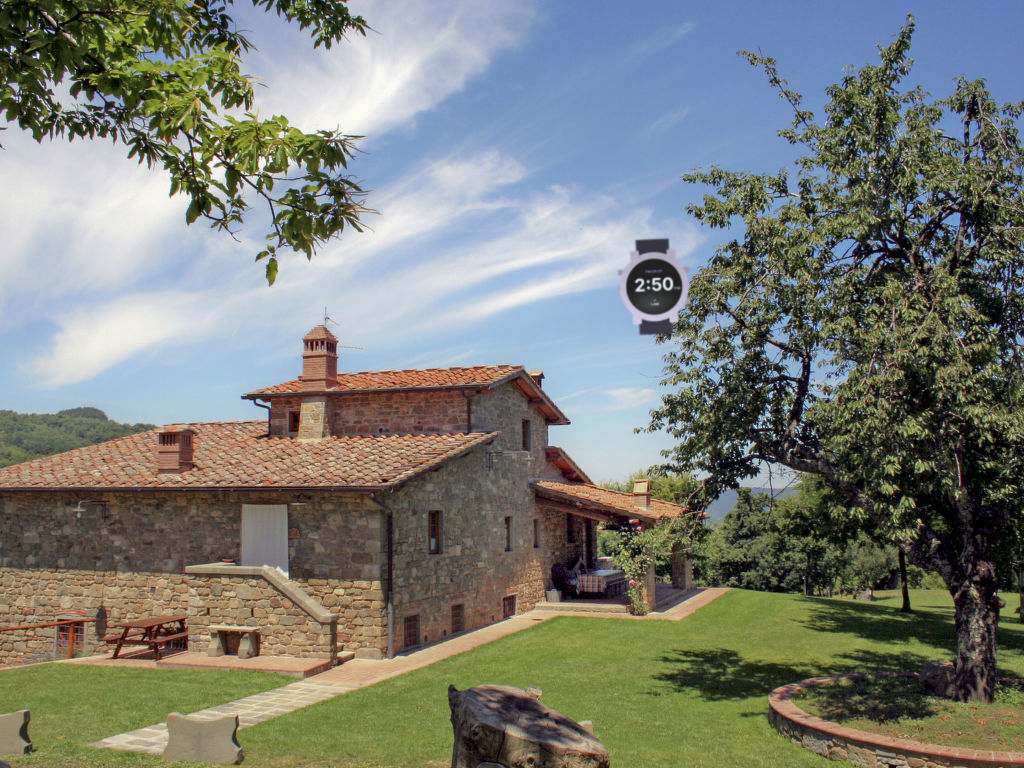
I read 2.50
